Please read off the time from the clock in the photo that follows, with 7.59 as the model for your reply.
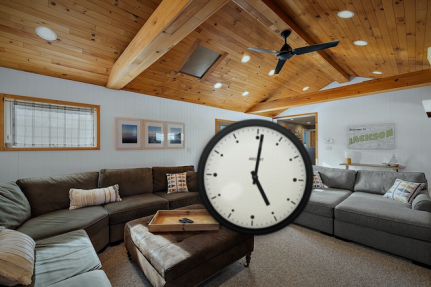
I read 5.01
